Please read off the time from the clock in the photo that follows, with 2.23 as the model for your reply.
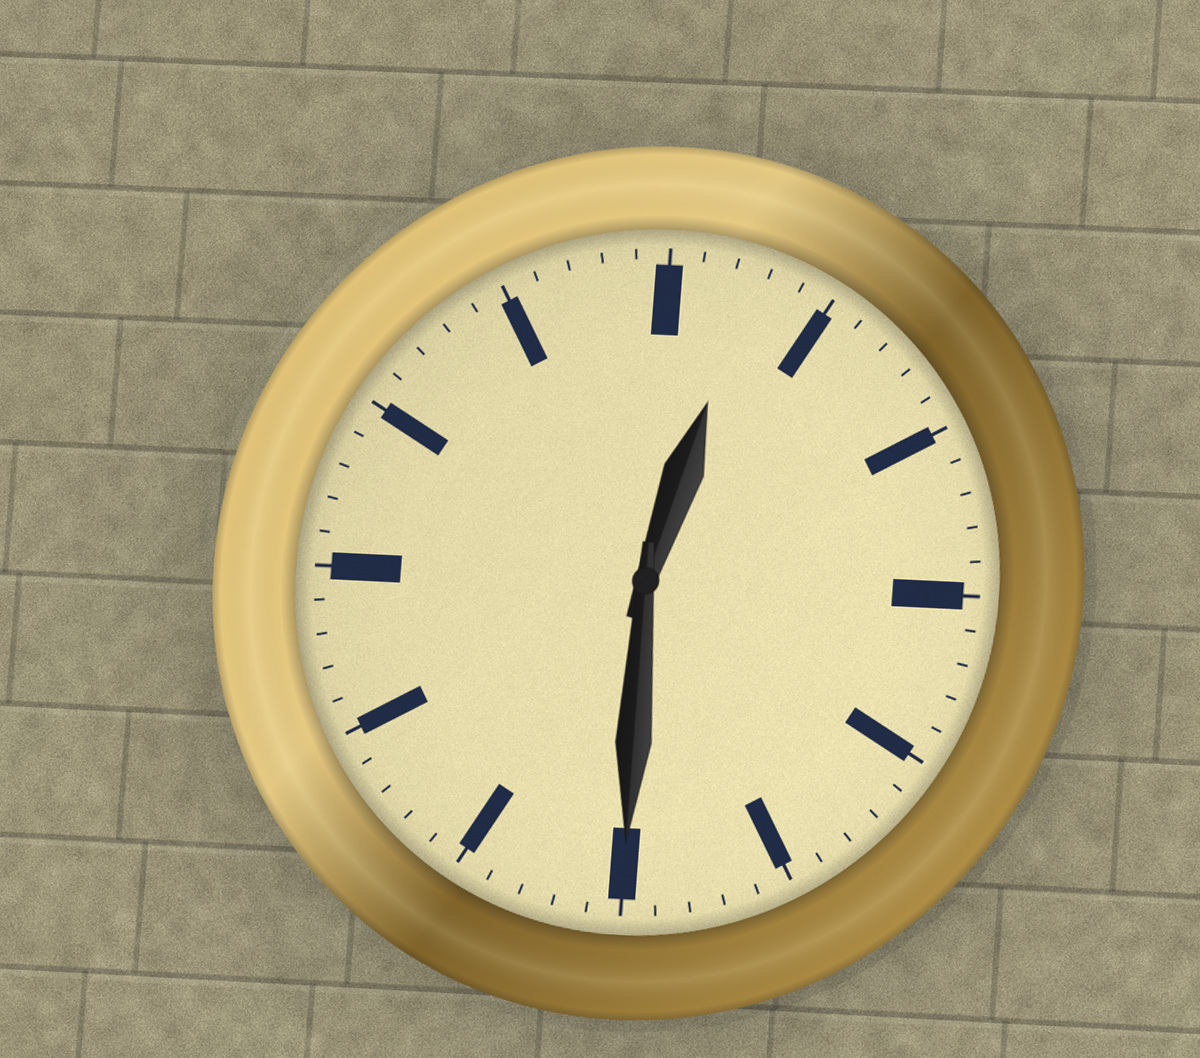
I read 12.30
